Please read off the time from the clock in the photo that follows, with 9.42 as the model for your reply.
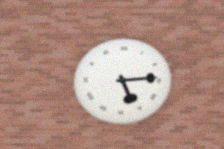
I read 5.14
